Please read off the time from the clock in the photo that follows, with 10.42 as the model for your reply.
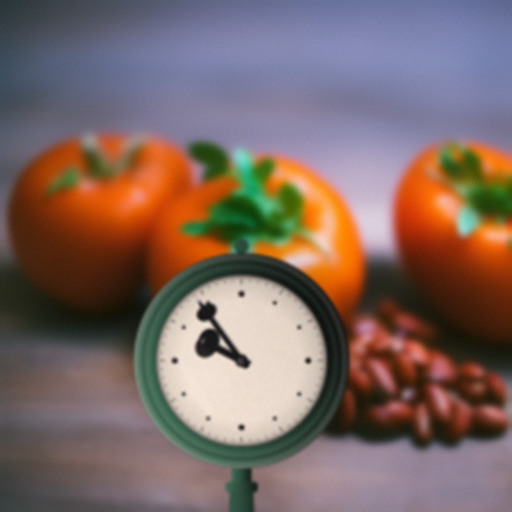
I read 9.54
